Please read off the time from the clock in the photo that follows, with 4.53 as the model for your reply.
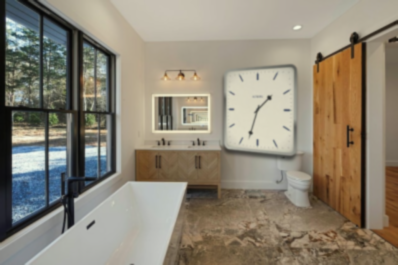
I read 1.33
